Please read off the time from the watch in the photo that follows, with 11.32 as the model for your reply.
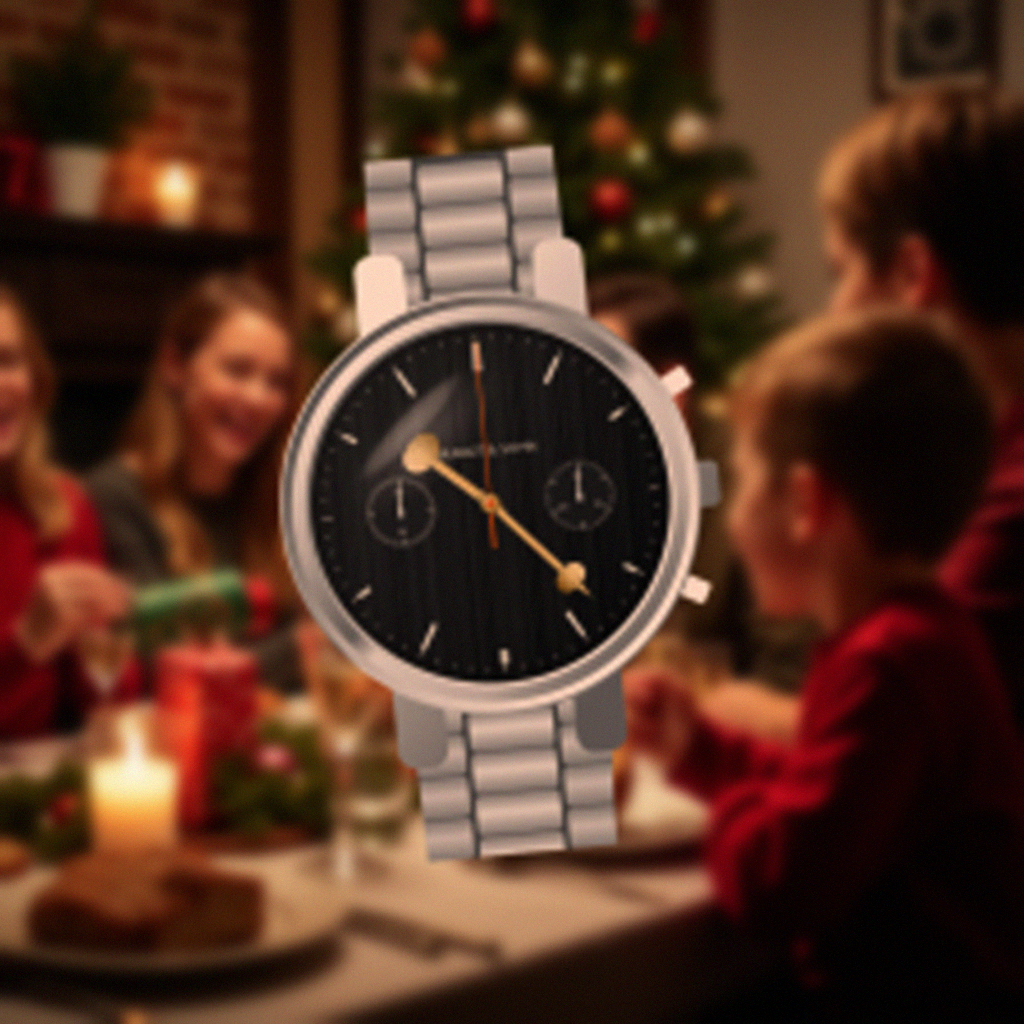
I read 10.23
